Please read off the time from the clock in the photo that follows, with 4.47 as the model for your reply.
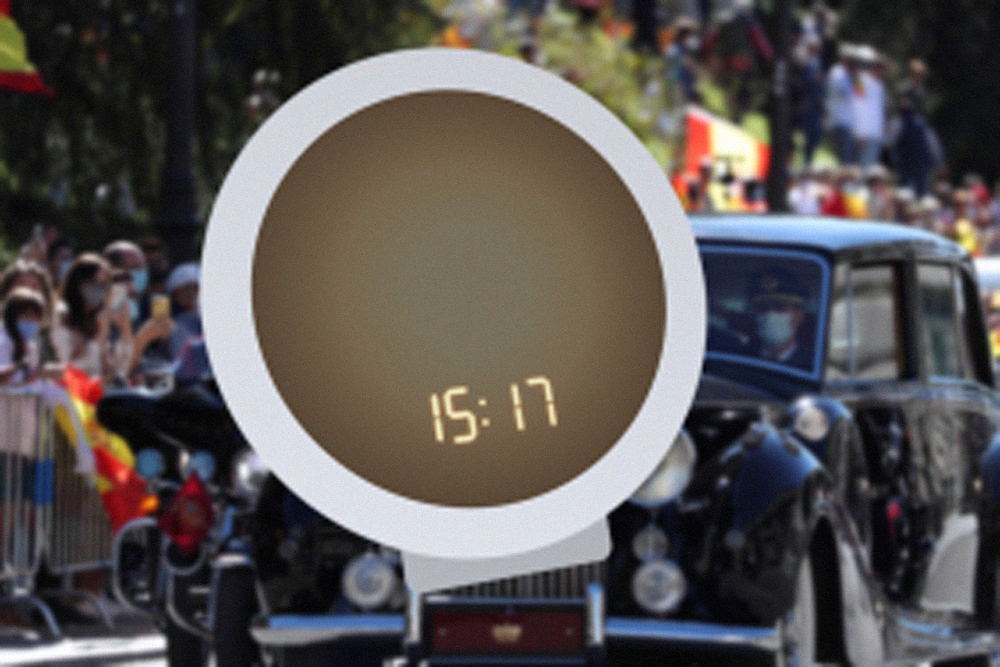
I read 15.17
